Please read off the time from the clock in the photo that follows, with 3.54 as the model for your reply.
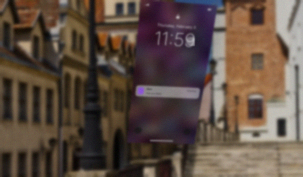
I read 11.59
